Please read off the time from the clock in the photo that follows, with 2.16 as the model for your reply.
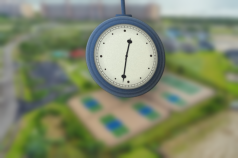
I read 12.32
